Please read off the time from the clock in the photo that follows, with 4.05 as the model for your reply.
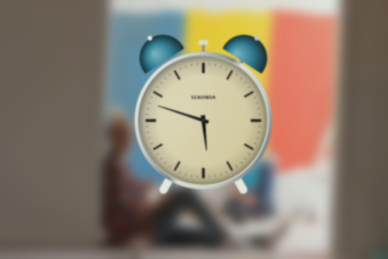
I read 5.48
